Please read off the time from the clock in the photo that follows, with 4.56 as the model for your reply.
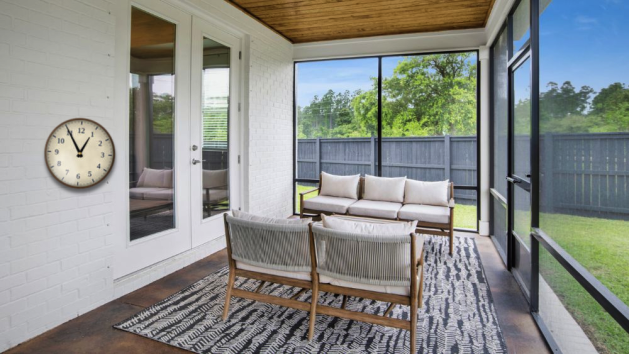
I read 12.55
